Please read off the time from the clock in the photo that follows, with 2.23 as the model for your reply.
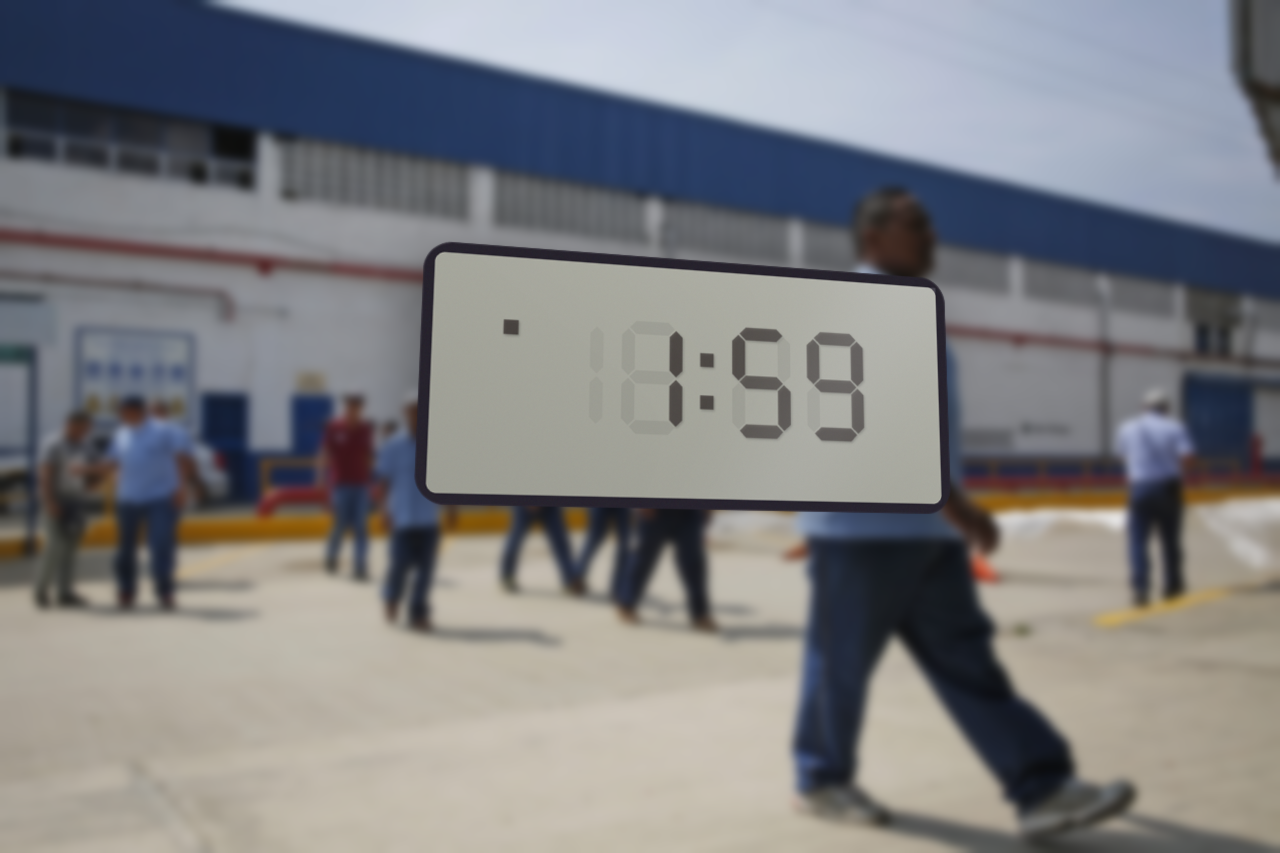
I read 1.59
